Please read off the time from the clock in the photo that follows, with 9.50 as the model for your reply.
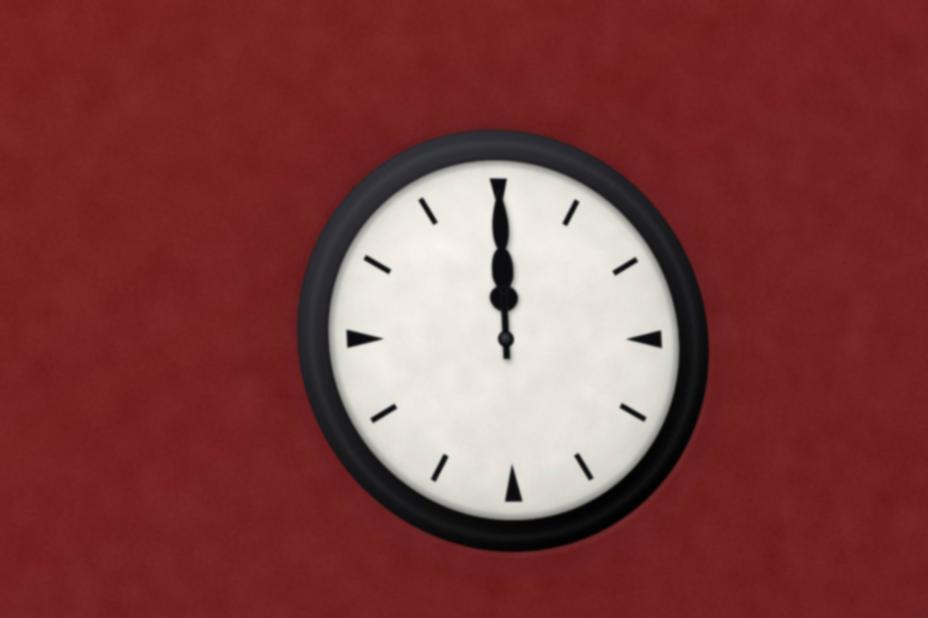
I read 12.00
